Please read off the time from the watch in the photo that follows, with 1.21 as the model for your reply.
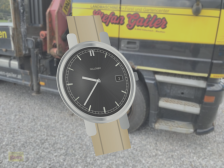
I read 9.37
